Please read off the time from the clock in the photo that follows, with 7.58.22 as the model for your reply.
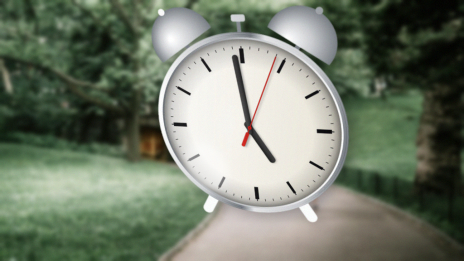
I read 4.59.04
